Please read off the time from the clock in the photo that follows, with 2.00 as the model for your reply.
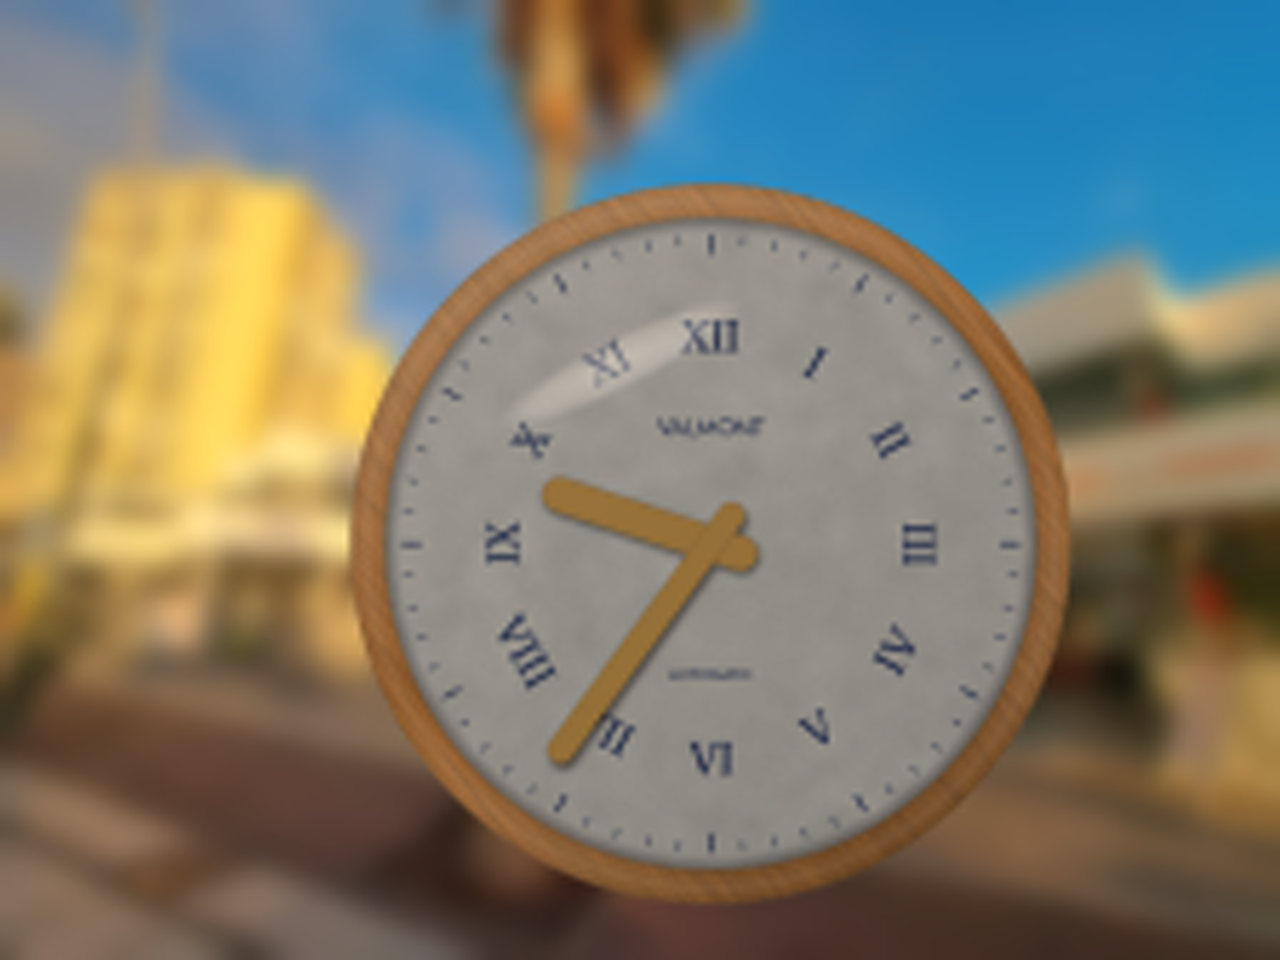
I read 9.36
